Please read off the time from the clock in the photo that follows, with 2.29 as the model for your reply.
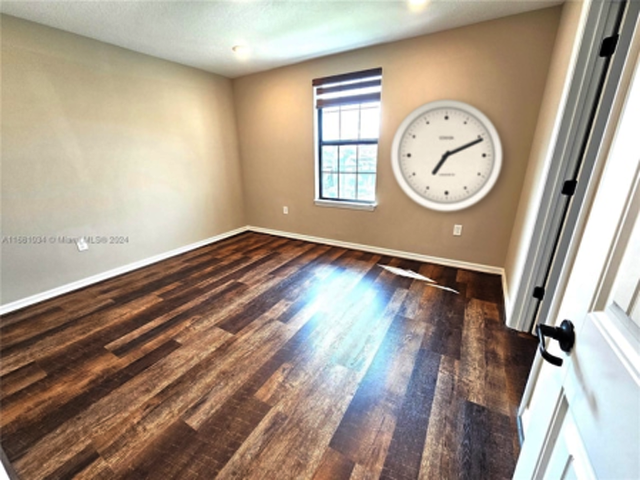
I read 7.11
